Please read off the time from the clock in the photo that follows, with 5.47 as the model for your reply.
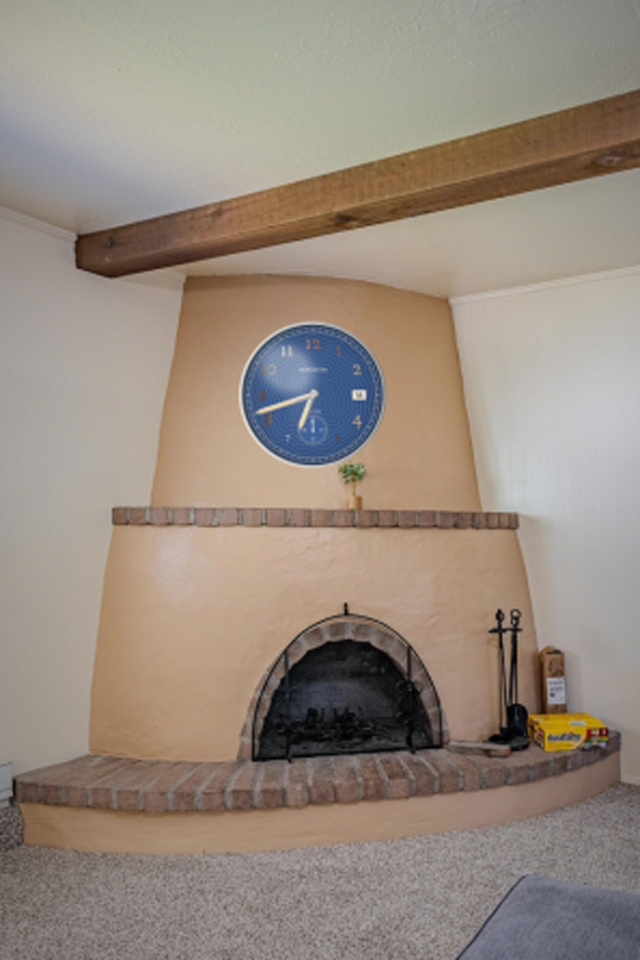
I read 6.42
